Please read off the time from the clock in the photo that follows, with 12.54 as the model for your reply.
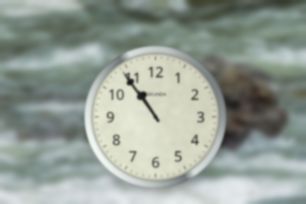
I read 10.54
